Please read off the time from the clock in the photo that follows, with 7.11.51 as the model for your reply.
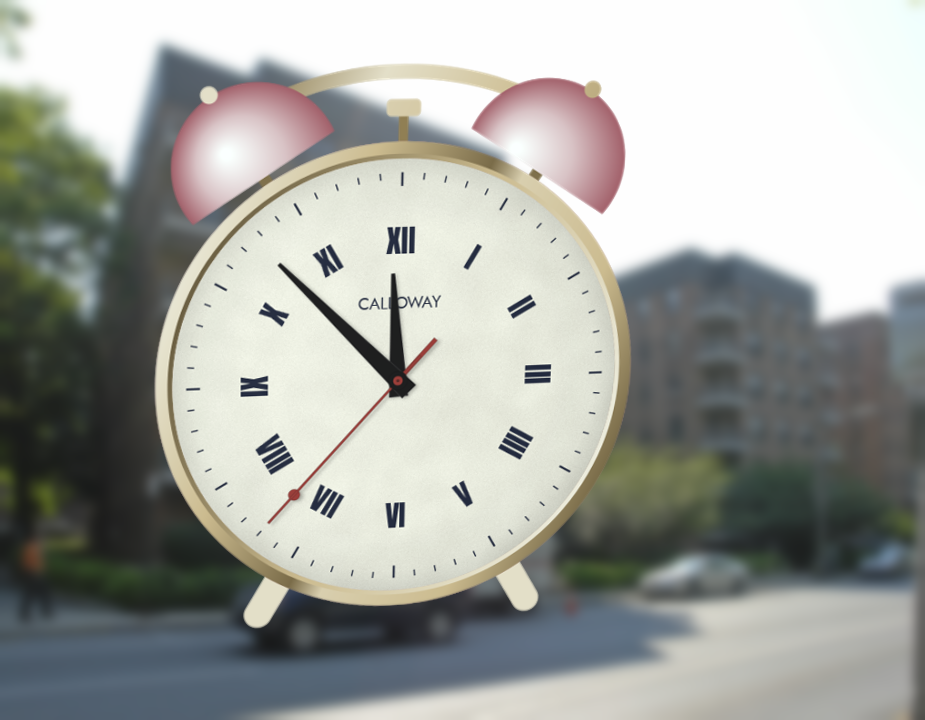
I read 11.52.37
